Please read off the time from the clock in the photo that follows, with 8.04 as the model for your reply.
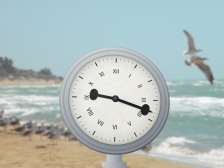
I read 9.18
